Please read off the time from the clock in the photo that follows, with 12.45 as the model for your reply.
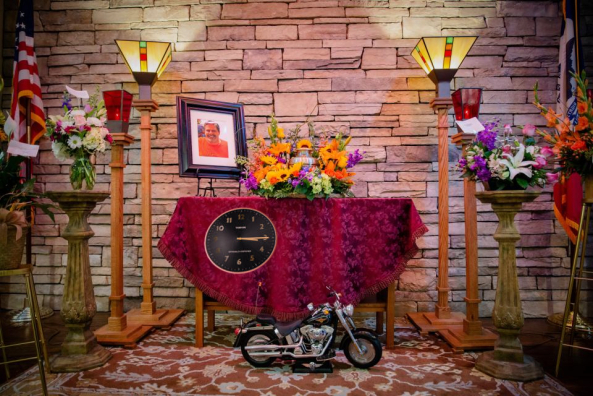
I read 3.15
